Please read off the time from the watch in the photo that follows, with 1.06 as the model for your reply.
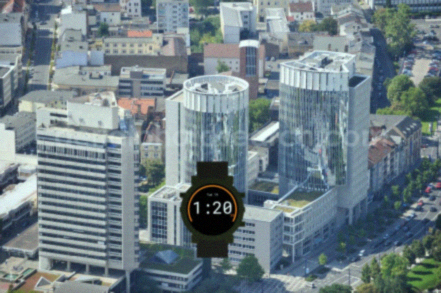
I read 1.20
